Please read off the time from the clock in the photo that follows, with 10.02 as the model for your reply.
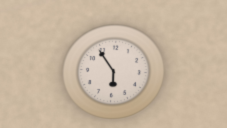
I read 5.54
